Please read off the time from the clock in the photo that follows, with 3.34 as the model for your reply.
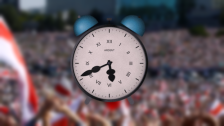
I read 5.41
